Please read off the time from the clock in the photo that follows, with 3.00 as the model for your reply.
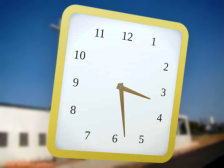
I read 3.28
